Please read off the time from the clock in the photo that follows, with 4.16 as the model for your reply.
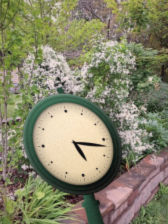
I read 5.17
